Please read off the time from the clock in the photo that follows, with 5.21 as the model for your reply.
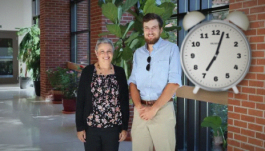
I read 7.03
